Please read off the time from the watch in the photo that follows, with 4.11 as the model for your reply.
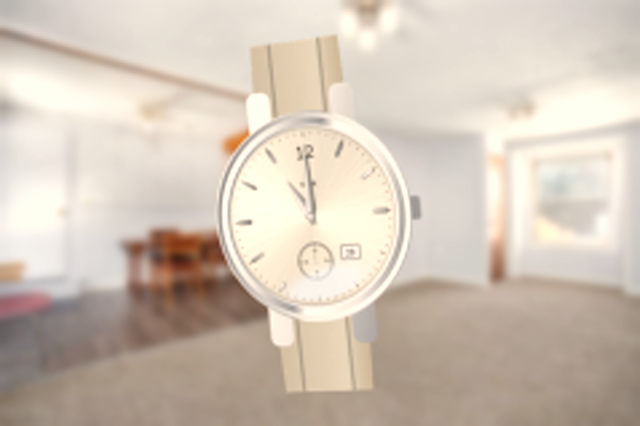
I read 11.00
